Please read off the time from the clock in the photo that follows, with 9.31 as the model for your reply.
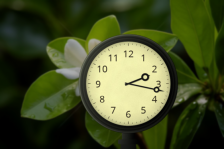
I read 2.17
